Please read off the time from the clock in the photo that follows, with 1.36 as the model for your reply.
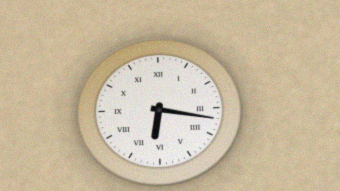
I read 6.17
